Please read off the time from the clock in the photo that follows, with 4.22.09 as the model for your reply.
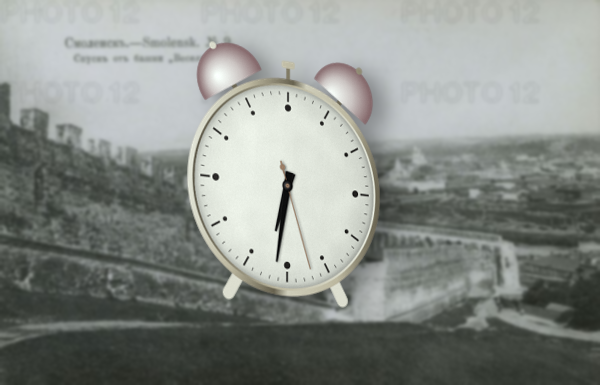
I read 6.31.27
